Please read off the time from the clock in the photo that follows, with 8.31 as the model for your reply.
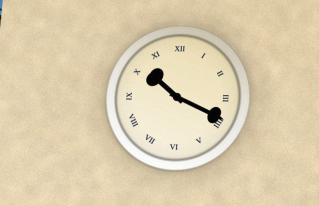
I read 10.19
